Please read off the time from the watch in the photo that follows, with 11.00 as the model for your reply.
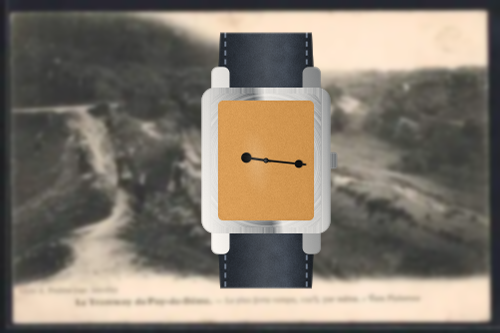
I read 9.16
